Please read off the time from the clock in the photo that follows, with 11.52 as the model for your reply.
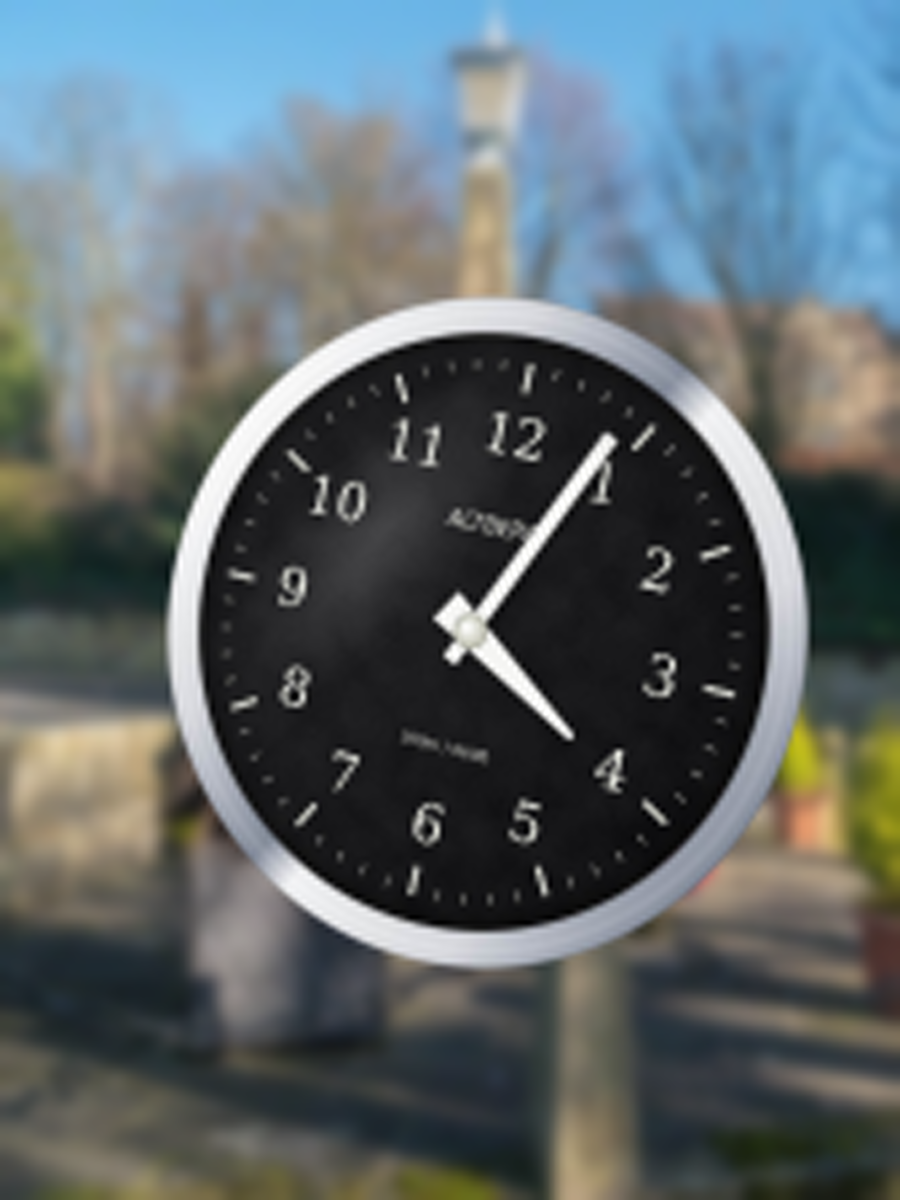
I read 4.04
